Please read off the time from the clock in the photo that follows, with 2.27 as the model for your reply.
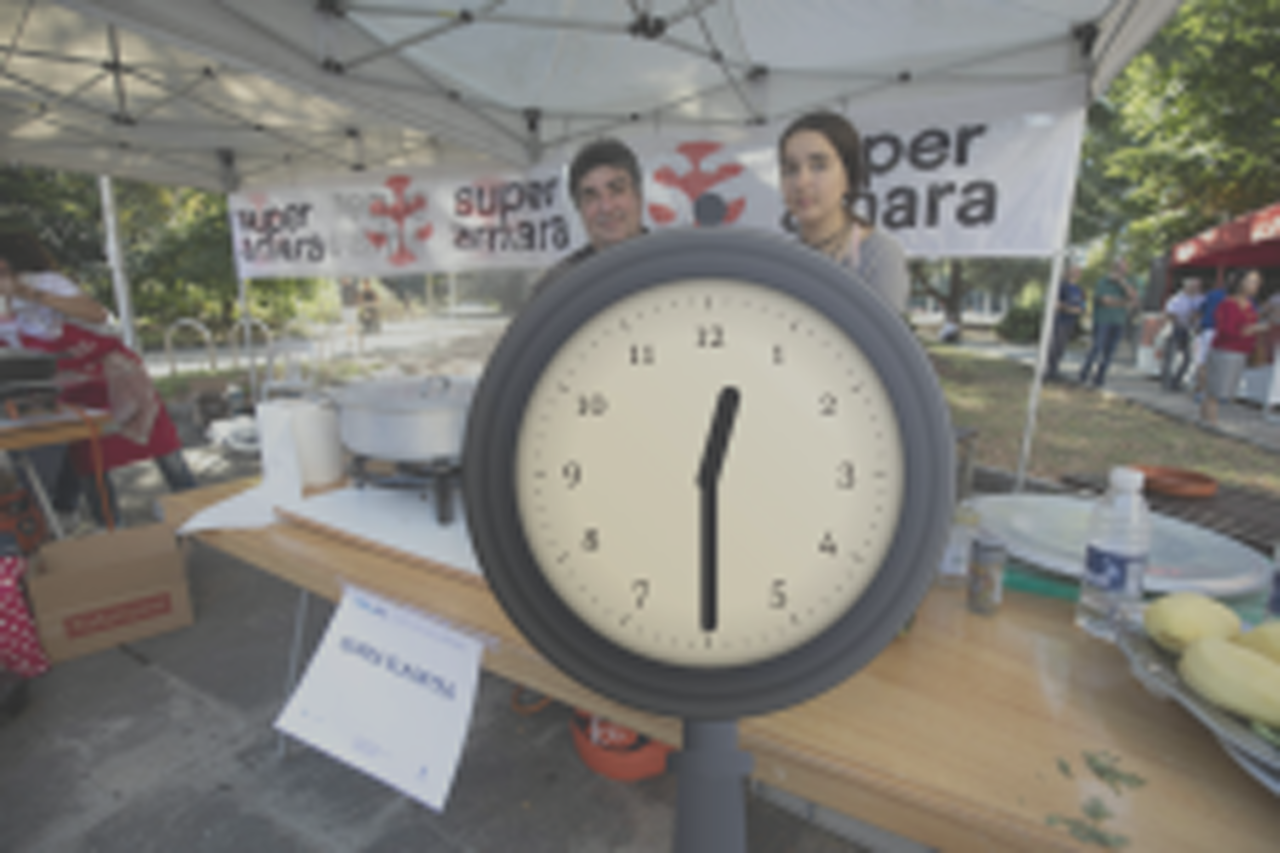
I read 12.30
